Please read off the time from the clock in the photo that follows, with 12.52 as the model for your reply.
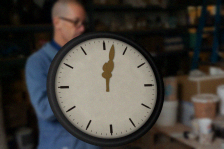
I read 12.02
